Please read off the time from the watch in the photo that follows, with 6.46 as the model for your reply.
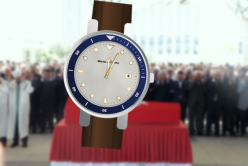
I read 12.04
